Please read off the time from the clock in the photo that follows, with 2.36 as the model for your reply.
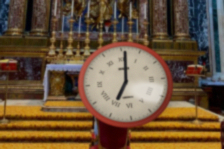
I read 7.01
